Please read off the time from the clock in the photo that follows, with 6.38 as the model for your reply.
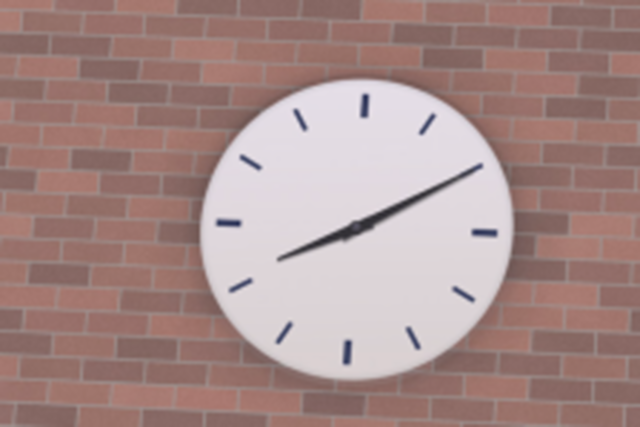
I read 8.10
